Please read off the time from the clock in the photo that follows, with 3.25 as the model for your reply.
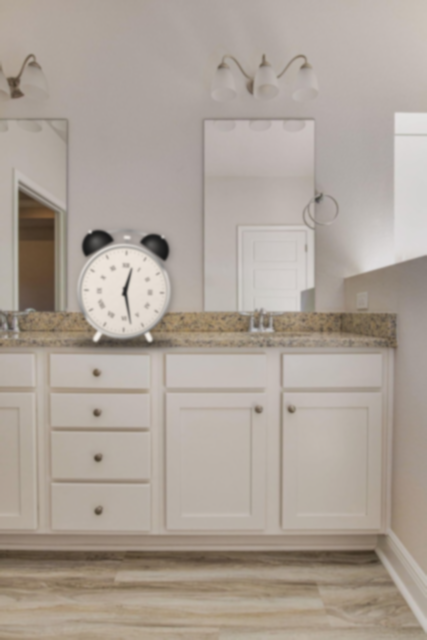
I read 12.28
